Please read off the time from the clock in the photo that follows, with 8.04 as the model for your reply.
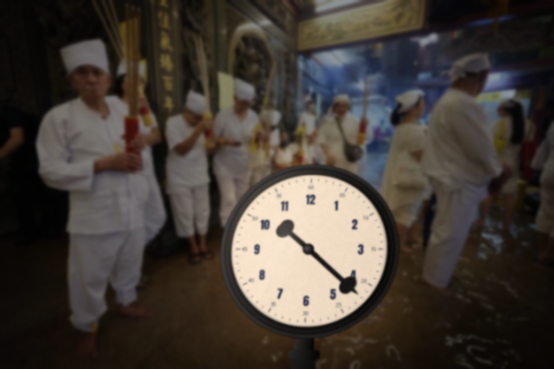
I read 10.22
